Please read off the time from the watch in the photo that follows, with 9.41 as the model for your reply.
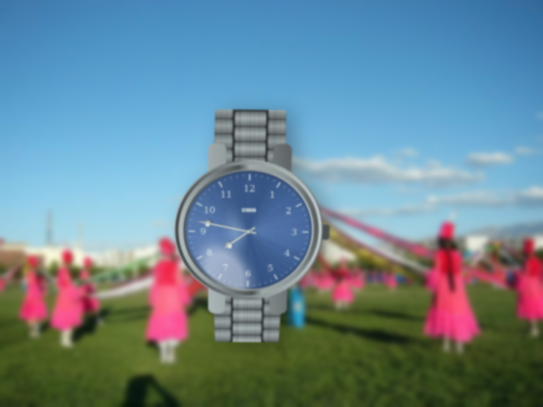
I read 7.47
